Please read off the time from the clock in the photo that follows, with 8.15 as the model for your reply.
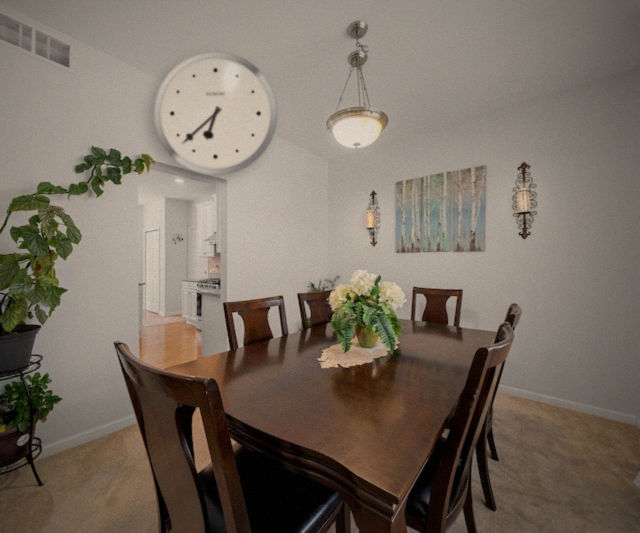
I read 6.38
